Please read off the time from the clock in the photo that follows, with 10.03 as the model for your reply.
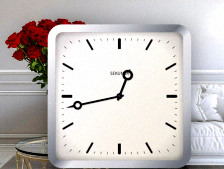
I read 12.43
